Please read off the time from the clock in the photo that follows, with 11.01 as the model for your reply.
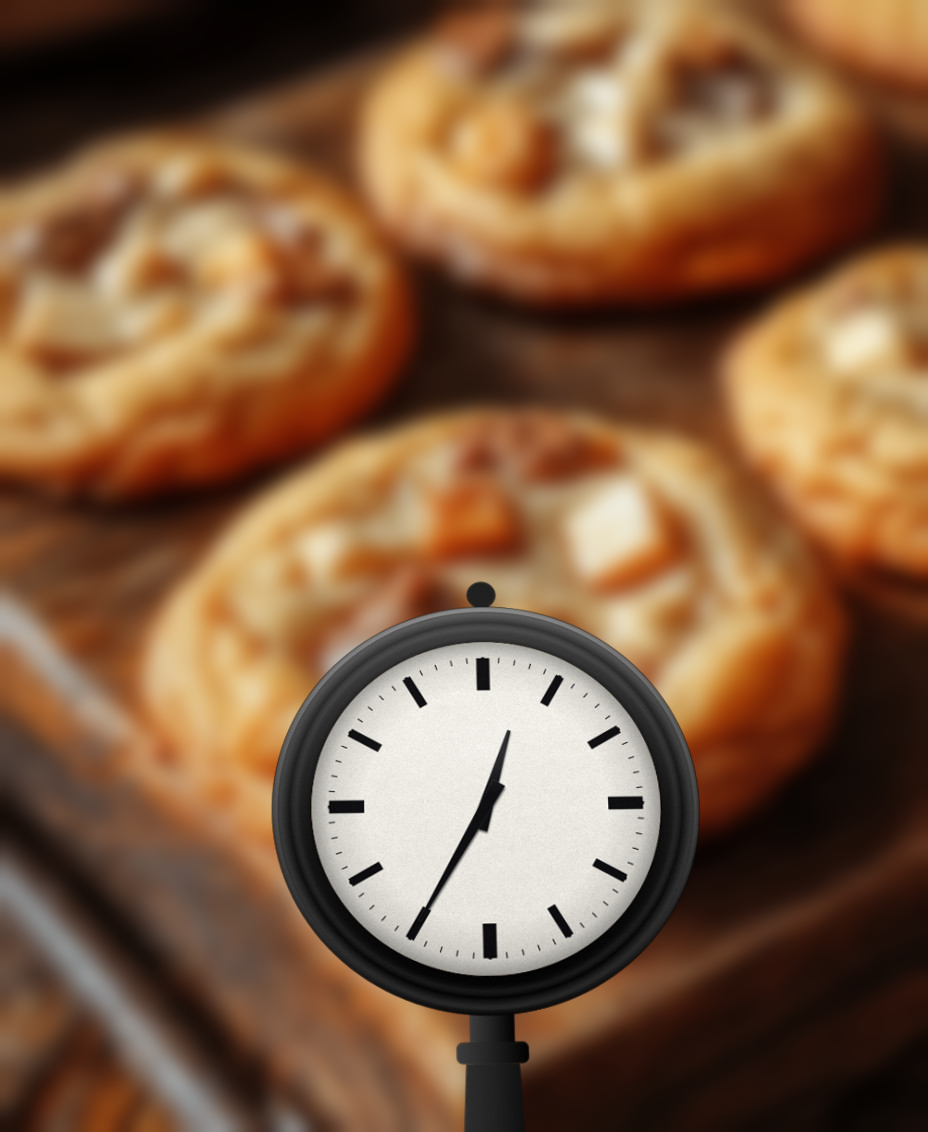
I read 12.35
